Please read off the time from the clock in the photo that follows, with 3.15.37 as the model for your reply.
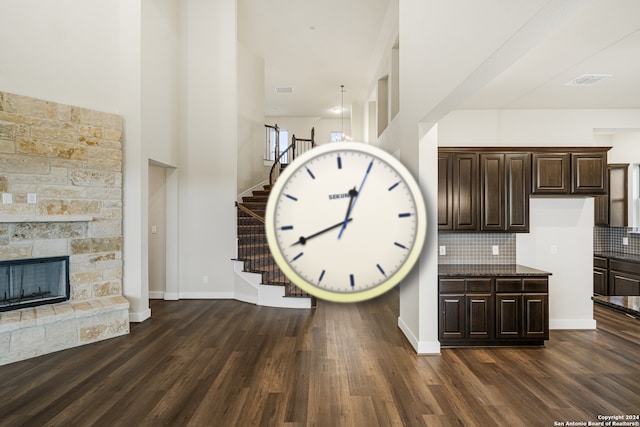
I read 12.42.05
